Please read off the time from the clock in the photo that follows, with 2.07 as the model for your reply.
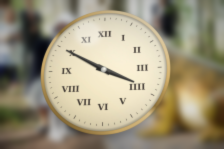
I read 3.50
